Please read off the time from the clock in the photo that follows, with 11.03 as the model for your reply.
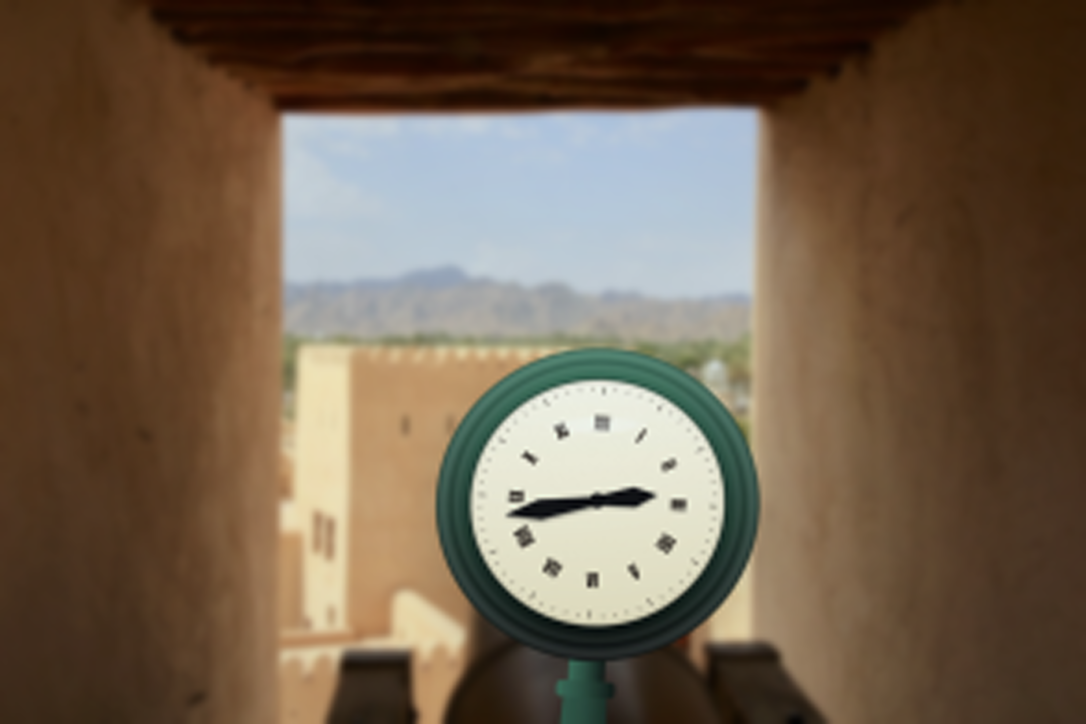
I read 2.43
